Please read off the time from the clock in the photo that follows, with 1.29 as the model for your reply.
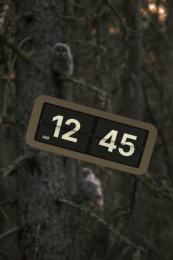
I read 12.45
